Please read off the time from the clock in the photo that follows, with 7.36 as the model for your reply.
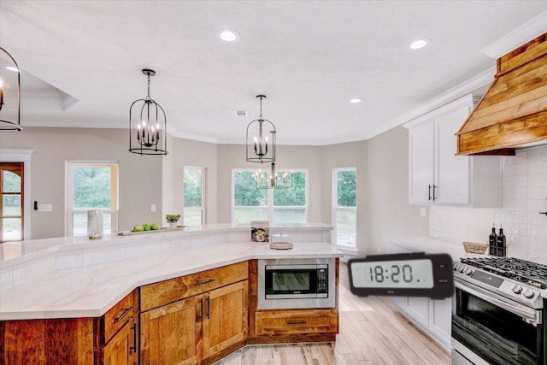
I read 18.20
